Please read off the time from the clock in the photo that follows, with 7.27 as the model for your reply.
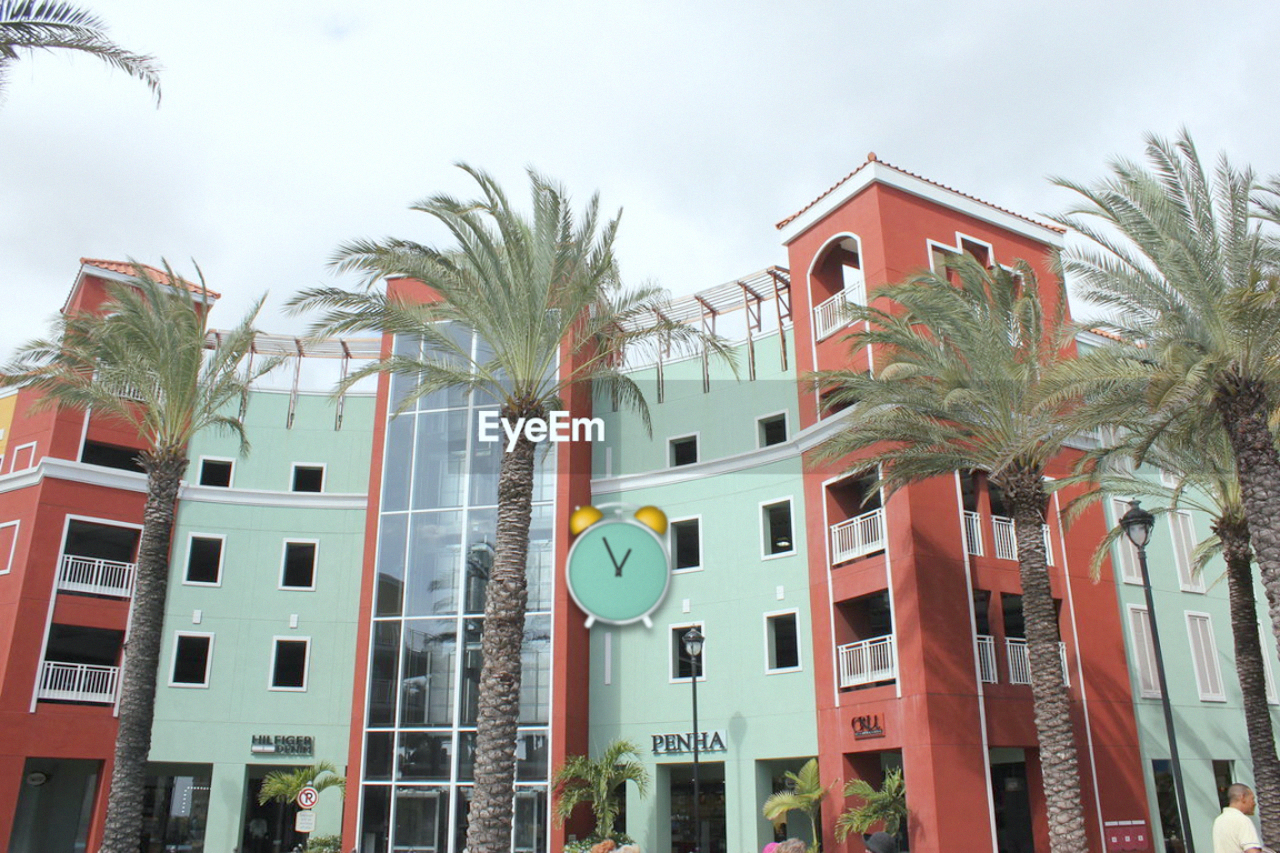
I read 12.56
